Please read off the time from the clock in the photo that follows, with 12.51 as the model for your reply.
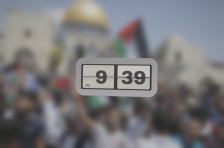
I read 9.39
